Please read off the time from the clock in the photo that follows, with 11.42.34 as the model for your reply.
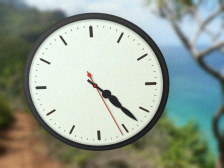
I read 4.22.26
